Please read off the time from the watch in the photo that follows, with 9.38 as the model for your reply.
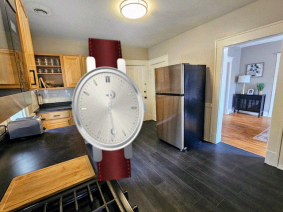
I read 12.29
